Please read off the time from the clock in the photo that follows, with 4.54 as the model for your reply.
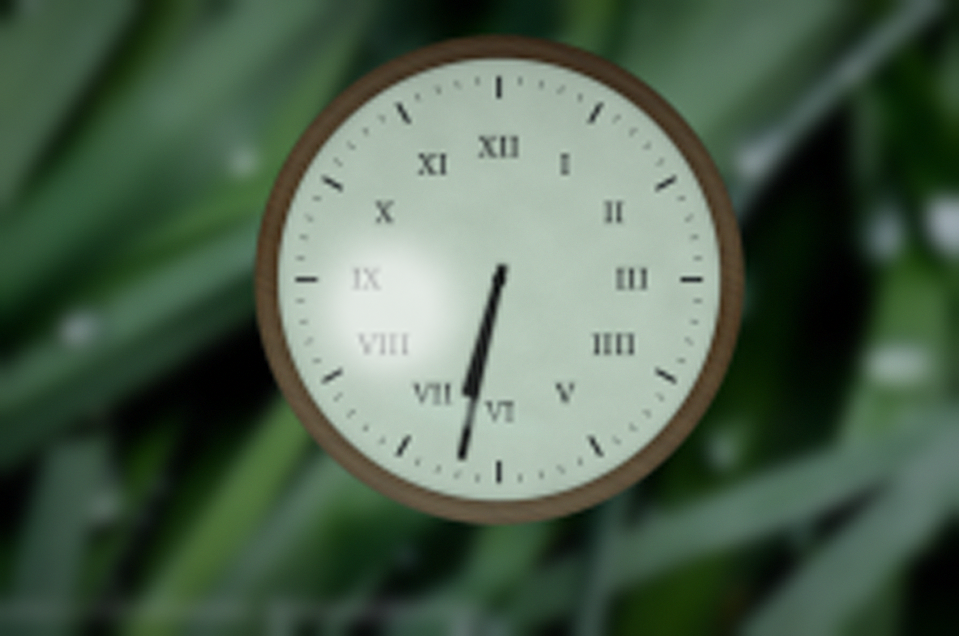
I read 6.32
